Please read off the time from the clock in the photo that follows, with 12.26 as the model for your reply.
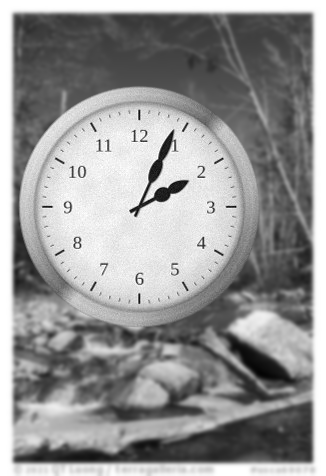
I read 2.04
